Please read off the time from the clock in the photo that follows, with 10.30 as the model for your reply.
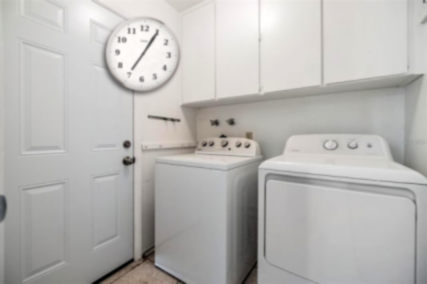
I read 7.05
